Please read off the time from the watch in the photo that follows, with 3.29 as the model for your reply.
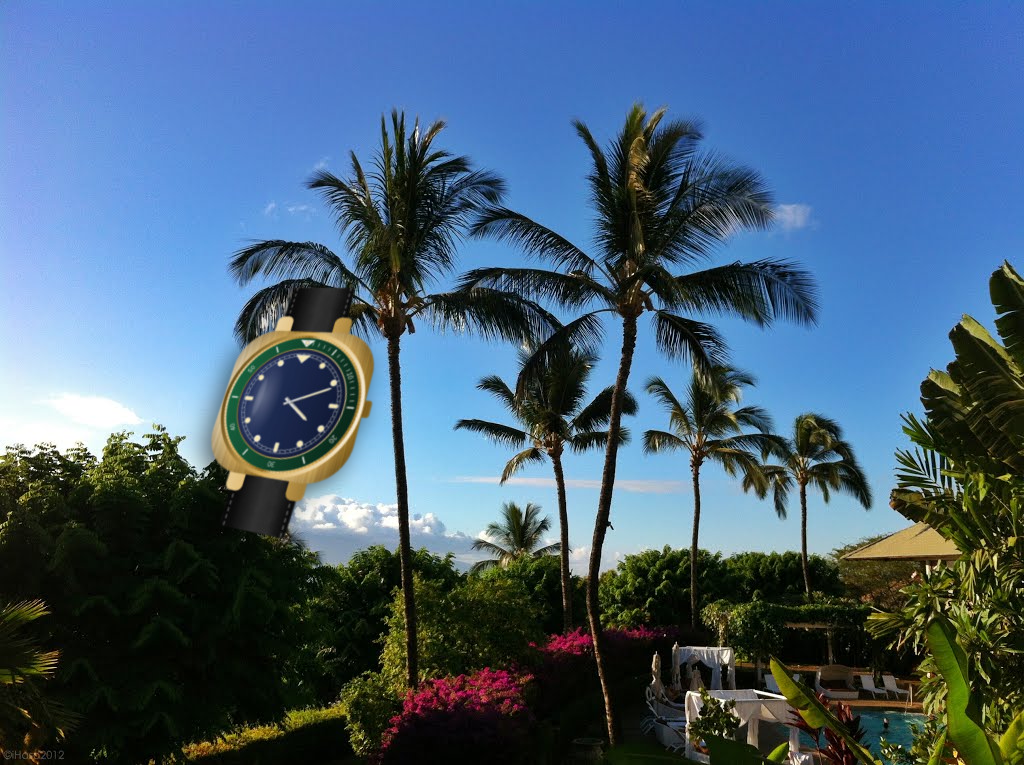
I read 4.11
